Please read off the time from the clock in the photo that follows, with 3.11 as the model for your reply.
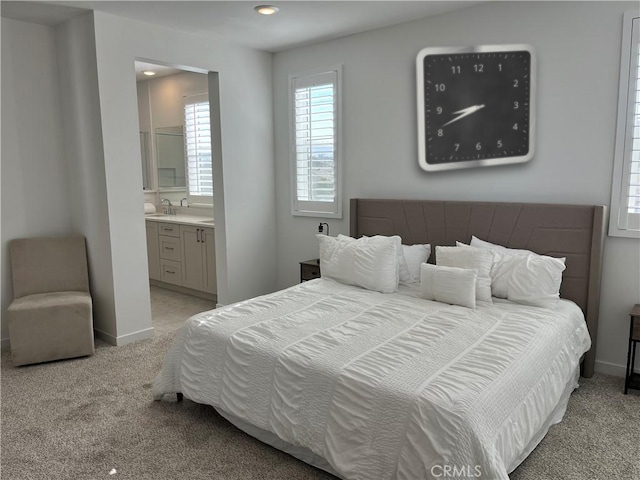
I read 8.41
